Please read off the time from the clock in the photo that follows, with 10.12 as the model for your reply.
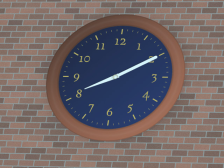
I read 8.10
